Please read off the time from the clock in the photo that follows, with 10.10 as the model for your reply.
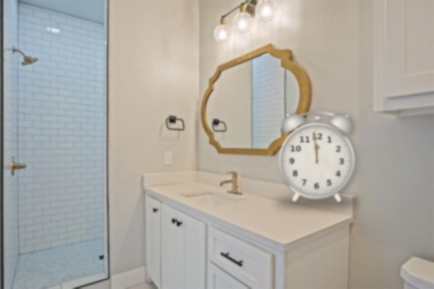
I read 11.59
